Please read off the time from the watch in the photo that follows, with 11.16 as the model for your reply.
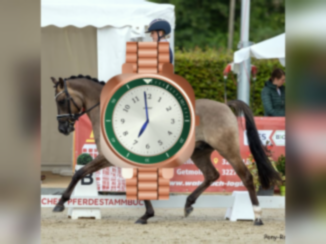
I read 6.59
